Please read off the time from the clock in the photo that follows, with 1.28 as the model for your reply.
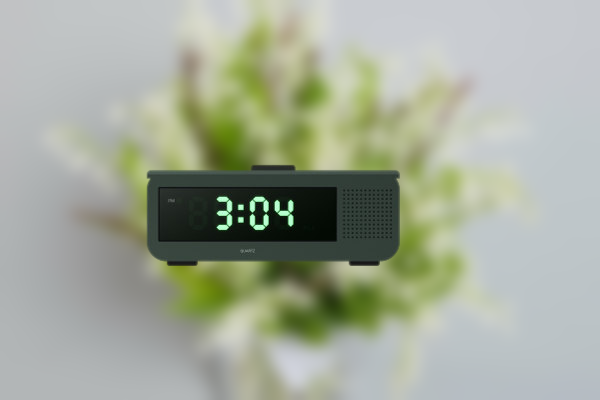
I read 3.04
